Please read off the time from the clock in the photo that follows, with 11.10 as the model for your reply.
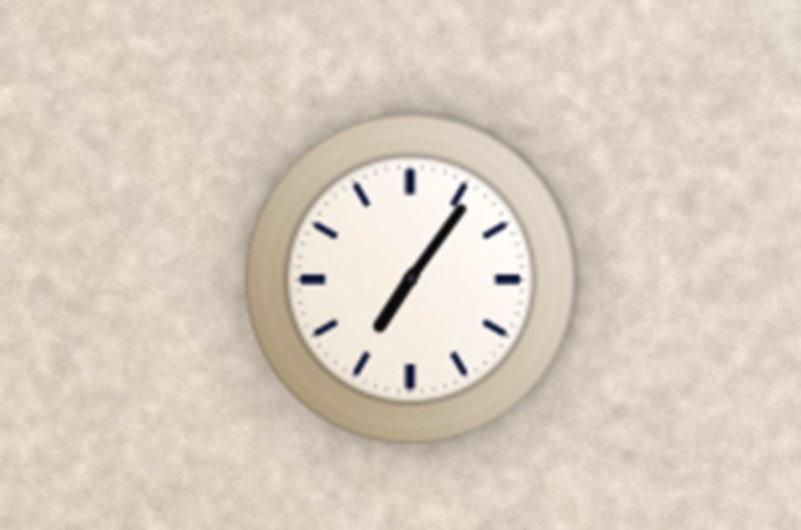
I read 7.06
